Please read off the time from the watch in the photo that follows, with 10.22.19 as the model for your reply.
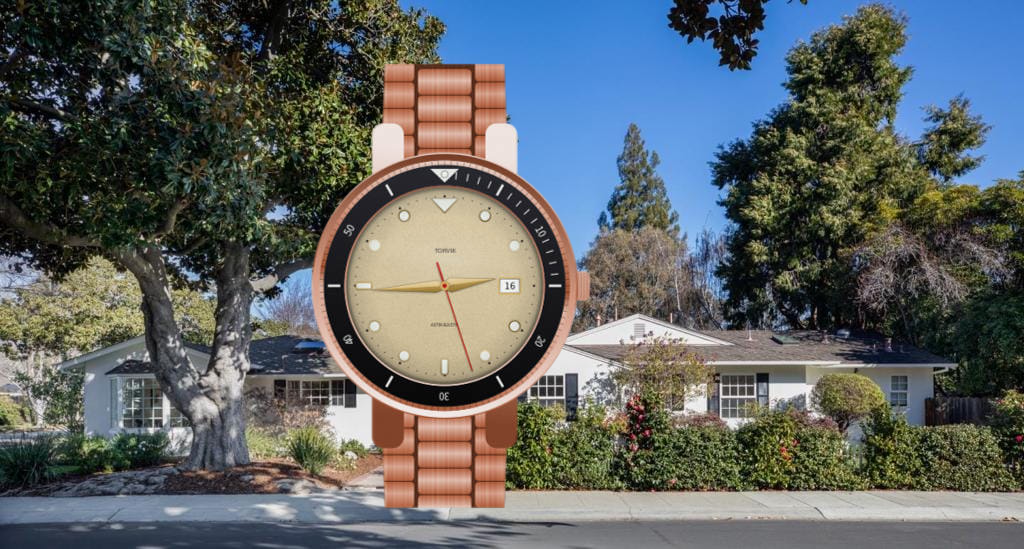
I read 2.44.27
